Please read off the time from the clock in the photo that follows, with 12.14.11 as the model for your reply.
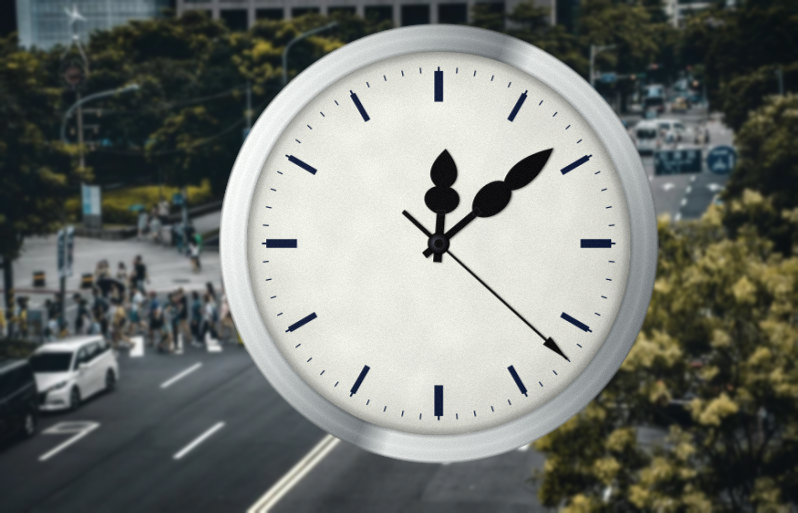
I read 12.08.22
